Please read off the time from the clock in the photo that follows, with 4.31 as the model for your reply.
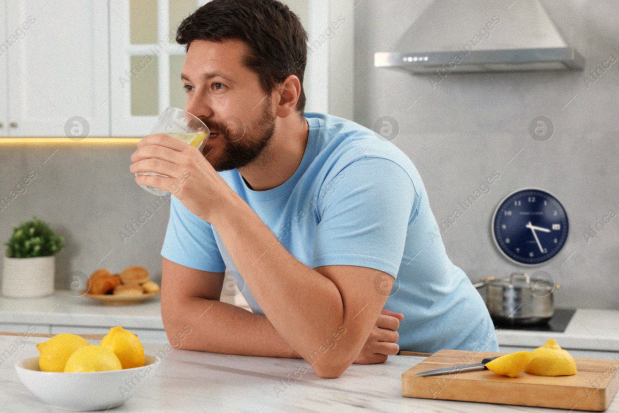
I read 3.26
